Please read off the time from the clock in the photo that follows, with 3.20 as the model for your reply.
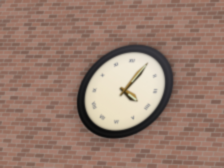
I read 4.05
